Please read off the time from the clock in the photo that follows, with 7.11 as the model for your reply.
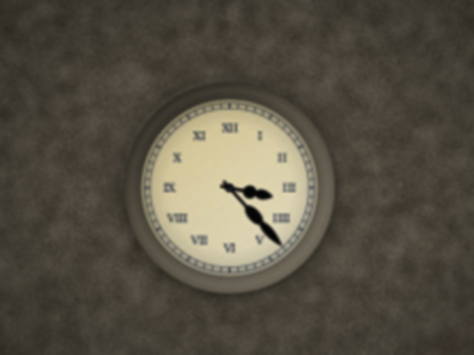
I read 3.23
